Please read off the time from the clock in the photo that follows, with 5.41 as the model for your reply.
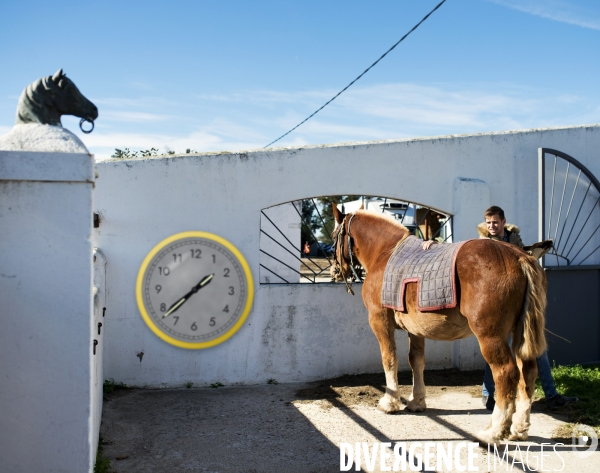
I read 1.38
